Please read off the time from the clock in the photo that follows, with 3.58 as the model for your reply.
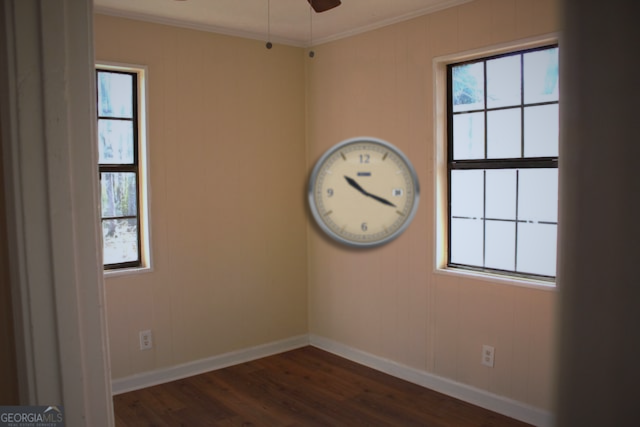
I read 10.19
